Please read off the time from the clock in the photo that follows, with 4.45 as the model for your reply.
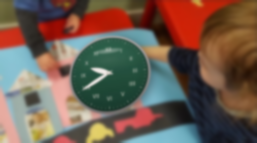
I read 9.40
